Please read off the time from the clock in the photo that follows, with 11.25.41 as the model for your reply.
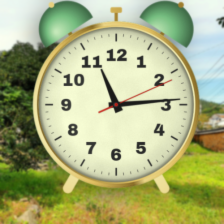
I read 11.14.11
